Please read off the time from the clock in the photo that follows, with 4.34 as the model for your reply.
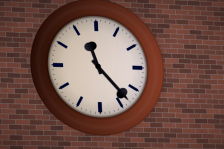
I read 11.23
